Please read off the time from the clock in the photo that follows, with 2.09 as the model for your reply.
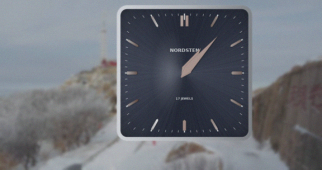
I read 1.07
